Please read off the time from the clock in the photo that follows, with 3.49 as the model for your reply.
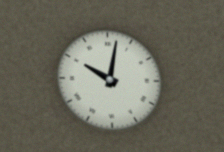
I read 10.02
